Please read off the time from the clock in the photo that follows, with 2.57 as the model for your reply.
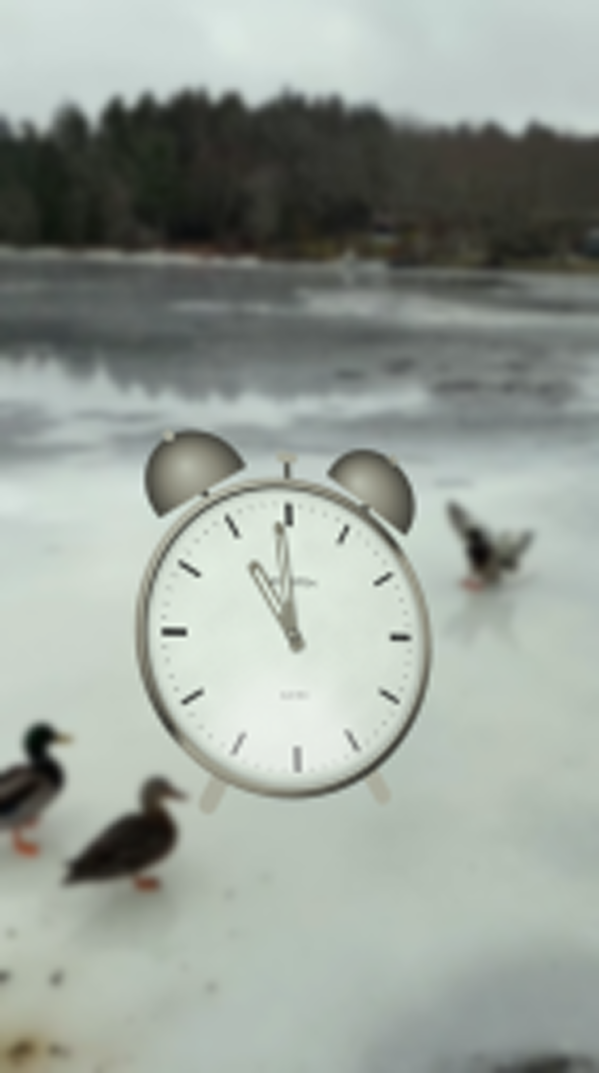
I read 10.59
